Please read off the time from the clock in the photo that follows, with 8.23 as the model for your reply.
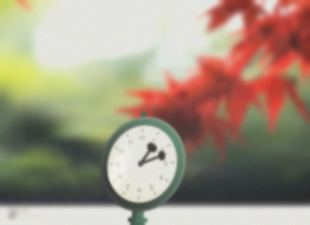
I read 1.12
